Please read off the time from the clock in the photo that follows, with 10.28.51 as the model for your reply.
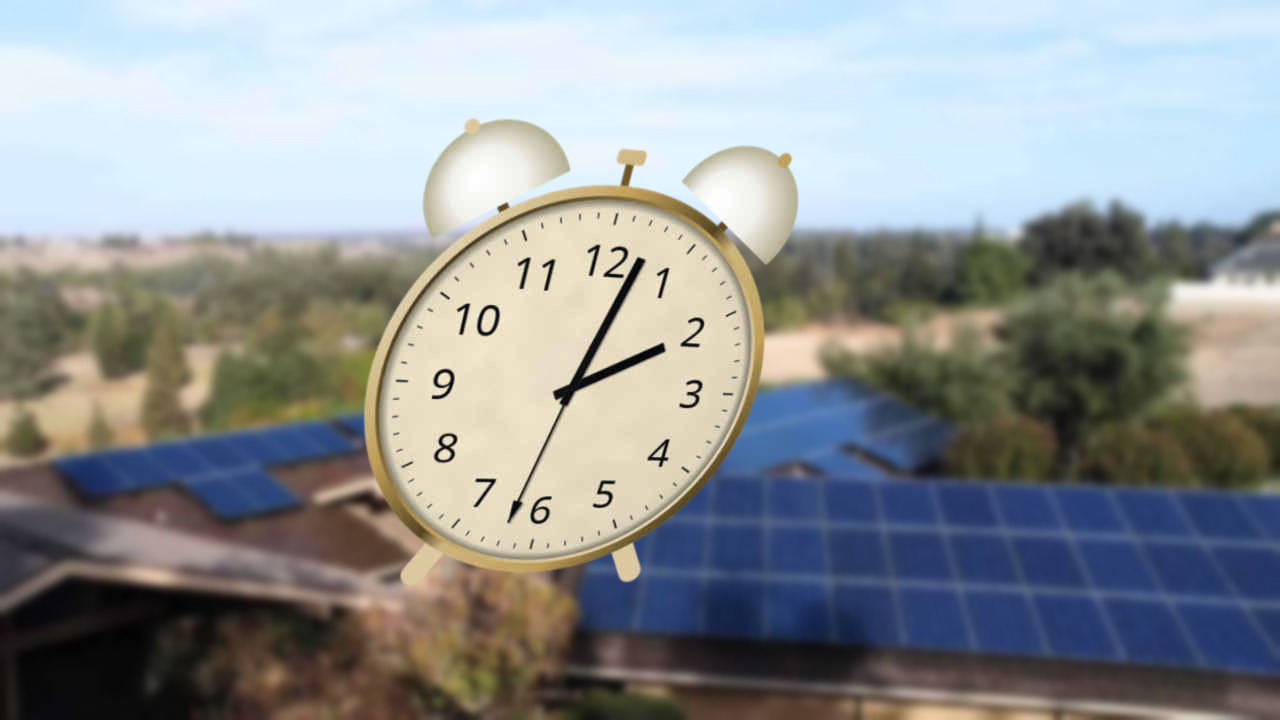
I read 2.02.32
